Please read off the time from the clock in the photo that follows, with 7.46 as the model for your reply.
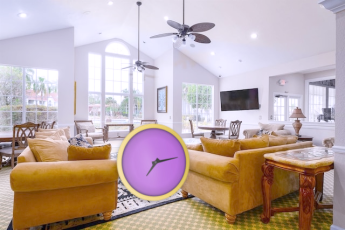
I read 7.13
